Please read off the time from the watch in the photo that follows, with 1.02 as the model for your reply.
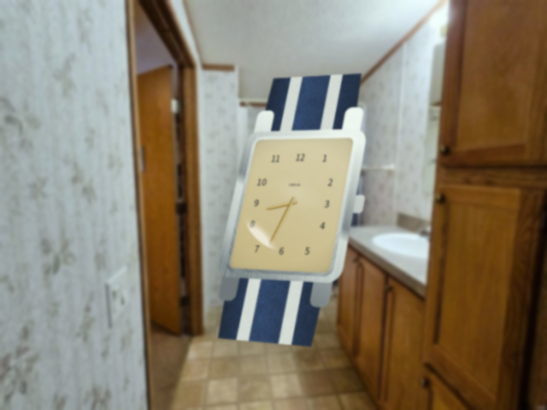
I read 8.33
